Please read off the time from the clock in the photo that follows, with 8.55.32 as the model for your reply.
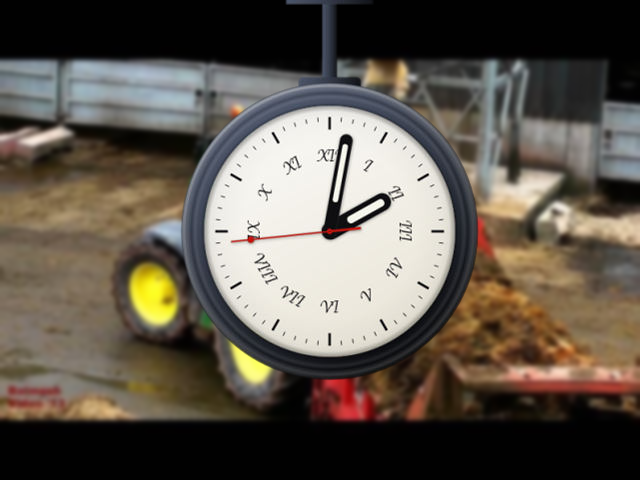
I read 2.01.44
